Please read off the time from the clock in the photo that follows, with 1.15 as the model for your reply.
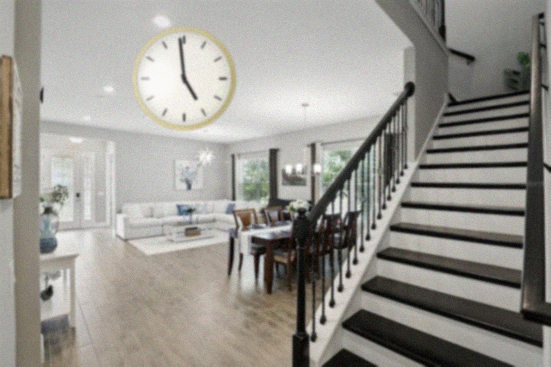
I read 4.59
